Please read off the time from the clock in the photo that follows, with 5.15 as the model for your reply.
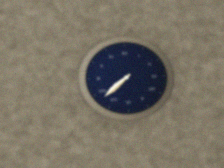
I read 7.38
